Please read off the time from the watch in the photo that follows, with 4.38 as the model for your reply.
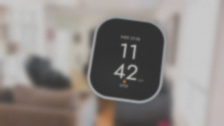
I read 11.42
